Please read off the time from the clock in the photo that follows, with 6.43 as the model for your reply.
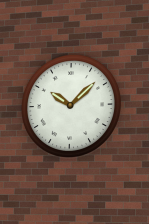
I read 10.08
